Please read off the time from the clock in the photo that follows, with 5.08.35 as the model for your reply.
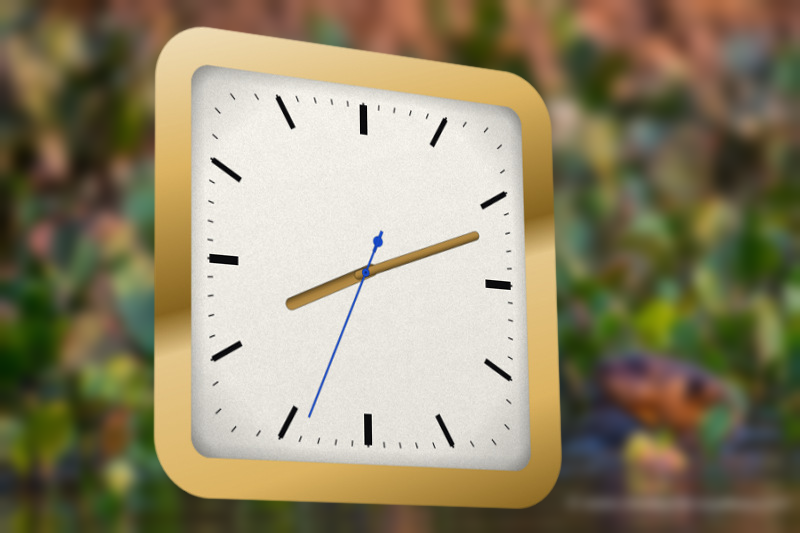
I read 8.11.34
